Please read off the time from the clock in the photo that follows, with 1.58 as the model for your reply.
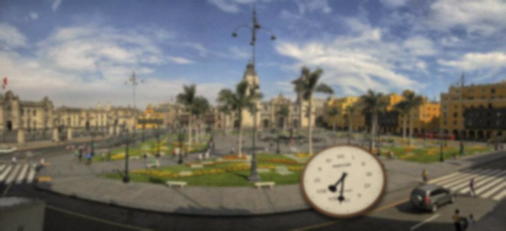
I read 7.32
